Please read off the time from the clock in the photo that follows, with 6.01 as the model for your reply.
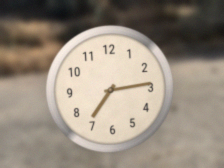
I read 7.14
